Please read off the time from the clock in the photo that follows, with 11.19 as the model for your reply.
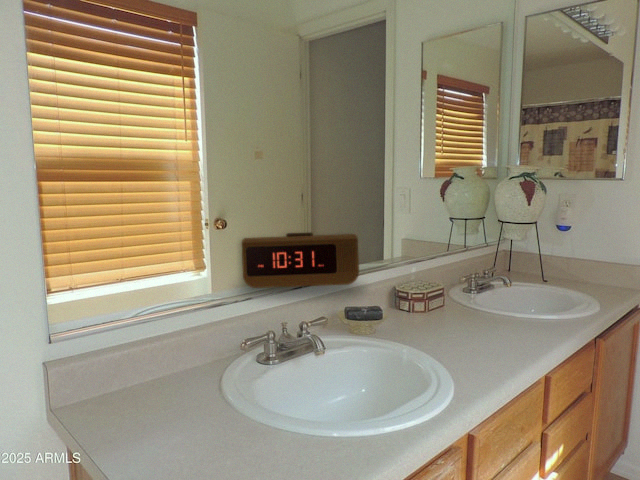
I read 10.31
